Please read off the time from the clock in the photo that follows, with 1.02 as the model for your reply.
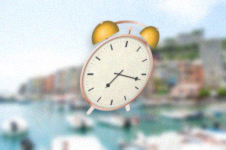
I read 7.17
